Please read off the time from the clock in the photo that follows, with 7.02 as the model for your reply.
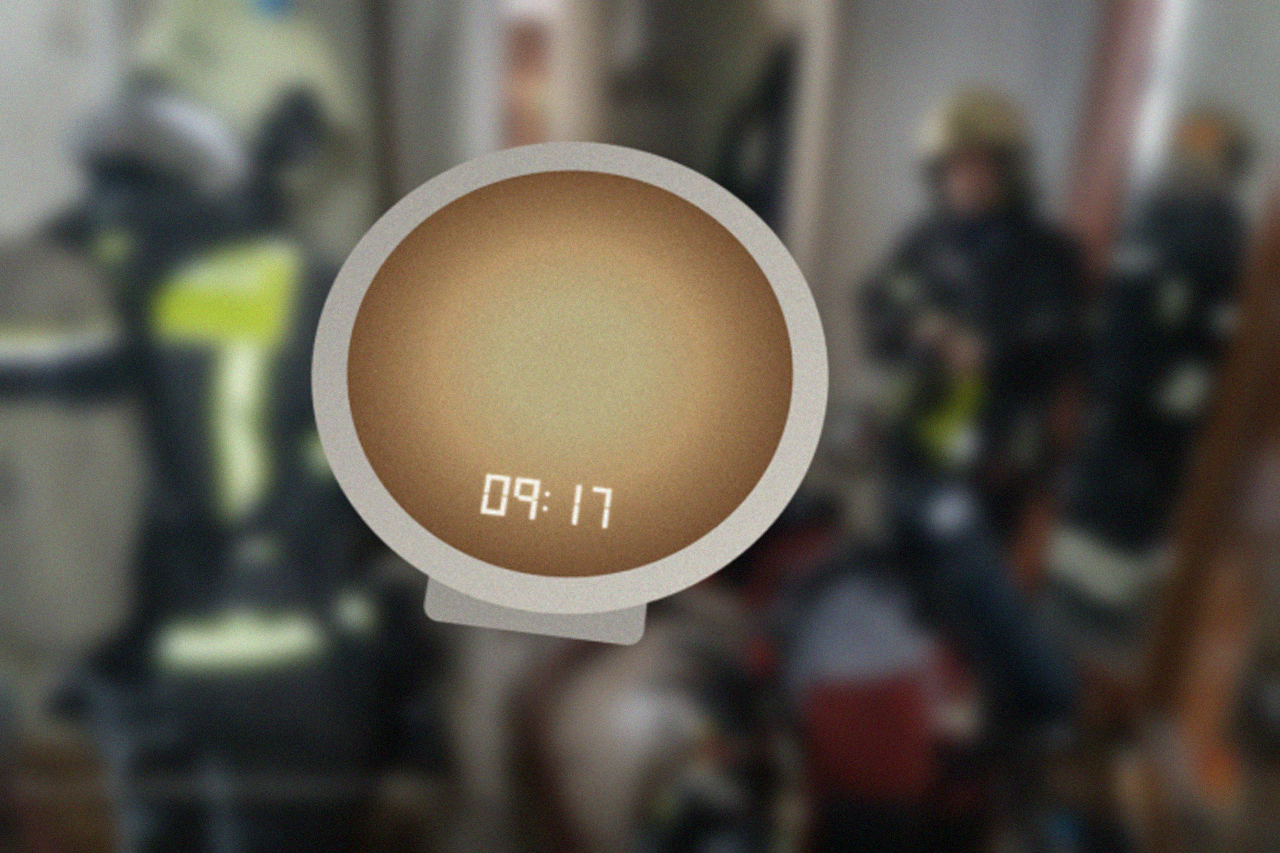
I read 9.17
